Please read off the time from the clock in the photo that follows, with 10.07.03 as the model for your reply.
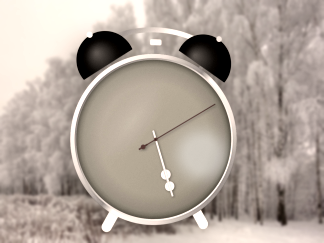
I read 5.27.10
